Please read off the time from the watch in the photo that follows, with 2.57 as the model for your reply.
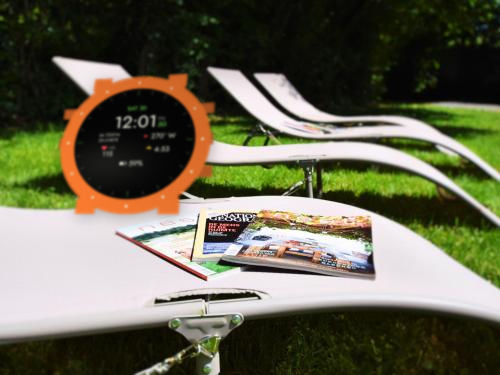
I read 12.01
